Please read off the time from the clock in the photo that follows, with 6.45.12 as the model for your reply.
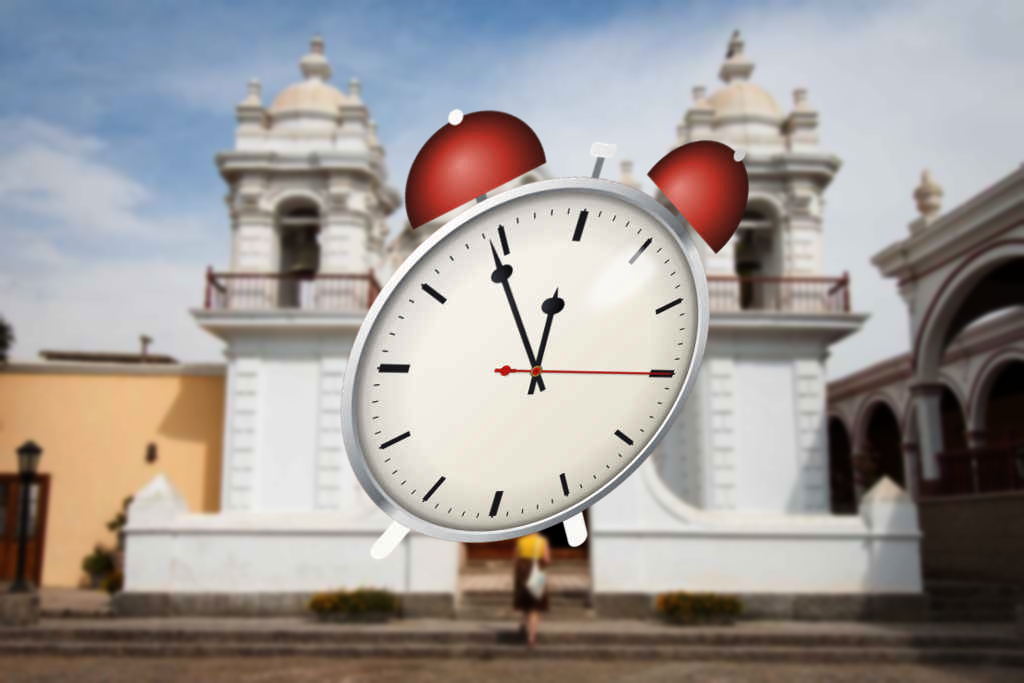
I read 11.54.15
